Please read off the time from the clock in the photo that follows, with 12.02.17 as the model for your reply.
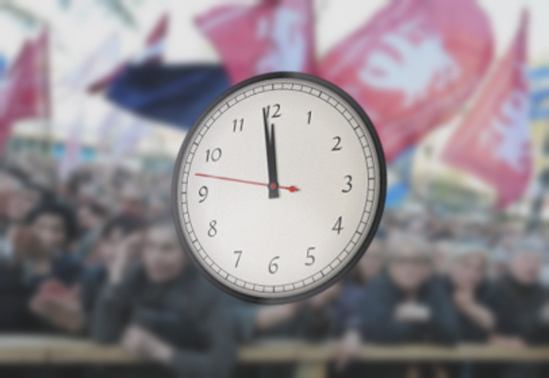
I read 11.58.47
